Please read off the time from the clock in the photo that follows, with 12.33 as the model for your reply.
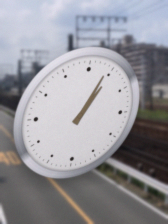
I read 1.04
